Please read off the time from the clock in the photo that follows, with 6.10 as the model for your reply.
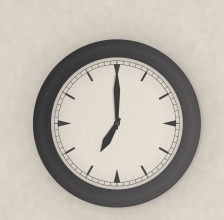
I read 7.00
